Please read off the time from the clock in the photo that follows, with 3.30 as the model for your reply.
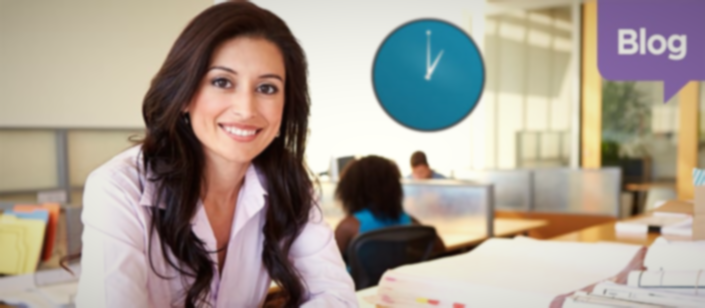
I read 1.00
